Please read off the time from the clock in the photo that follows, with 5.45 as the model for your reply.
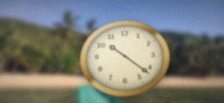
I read 10.22
